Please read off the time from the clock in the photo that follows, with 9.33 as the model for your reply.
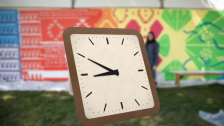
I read 8.50
